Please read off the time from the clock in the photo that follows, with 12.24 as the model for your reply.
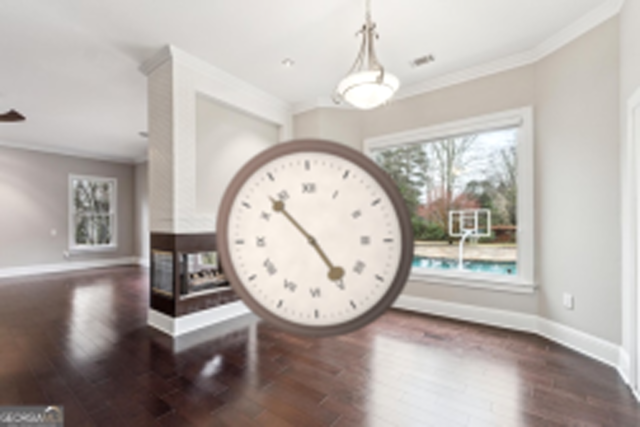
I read 4.53
